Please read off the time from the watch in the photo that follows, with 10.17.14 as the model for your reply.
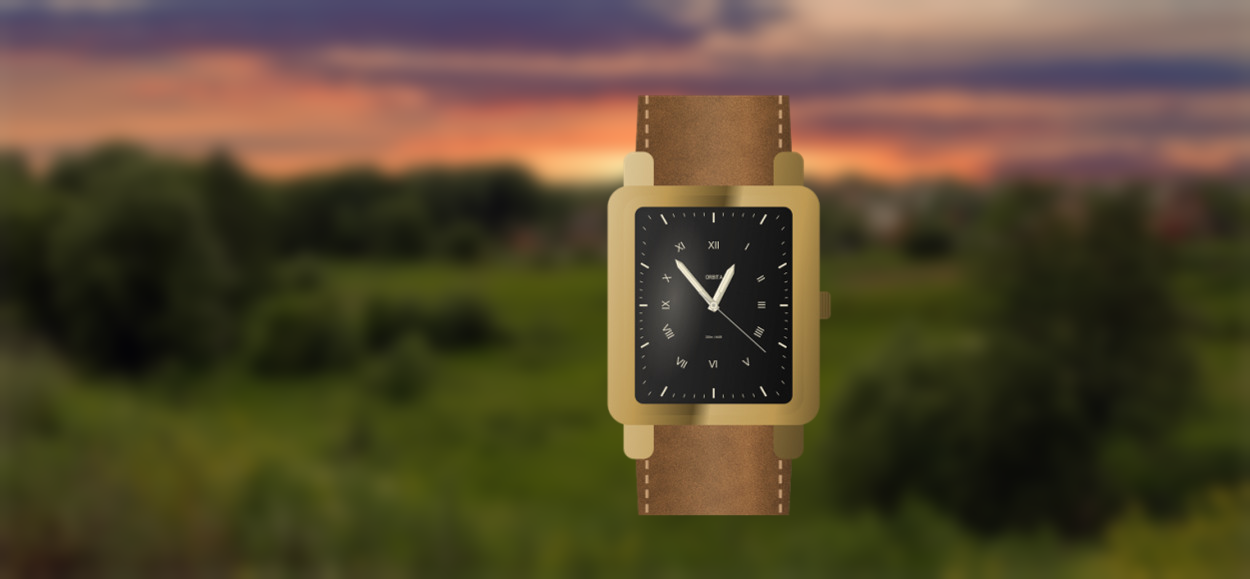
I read 12.53.22
